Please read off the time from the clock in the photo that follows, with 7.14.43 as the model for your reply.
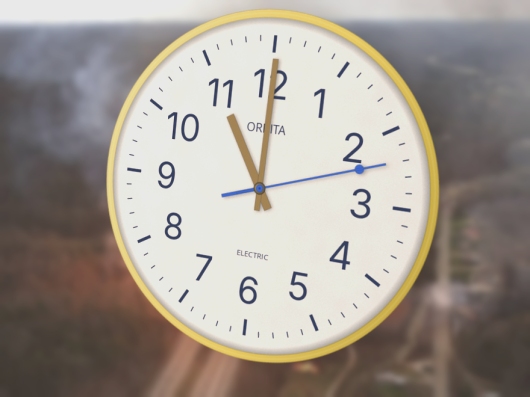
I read 11.00.12
